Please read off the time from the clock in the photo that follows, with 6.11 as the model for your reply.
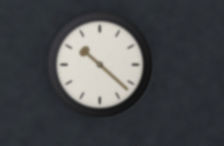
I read 10.22
